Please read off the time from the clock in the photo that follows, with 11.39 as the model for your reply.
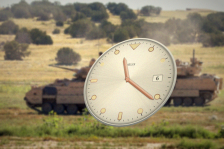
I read 11.21
